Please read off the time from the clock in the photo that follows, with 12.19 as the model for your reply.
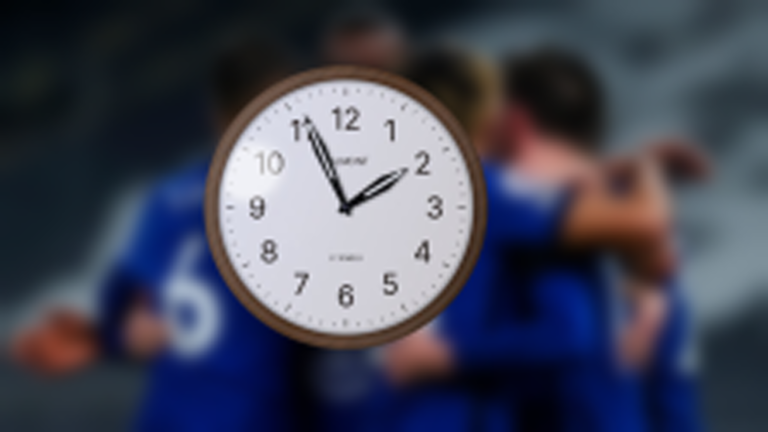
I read 1.56
